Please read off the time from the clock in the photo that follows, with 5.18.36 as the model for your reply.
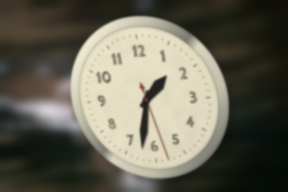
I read 1.32.28
